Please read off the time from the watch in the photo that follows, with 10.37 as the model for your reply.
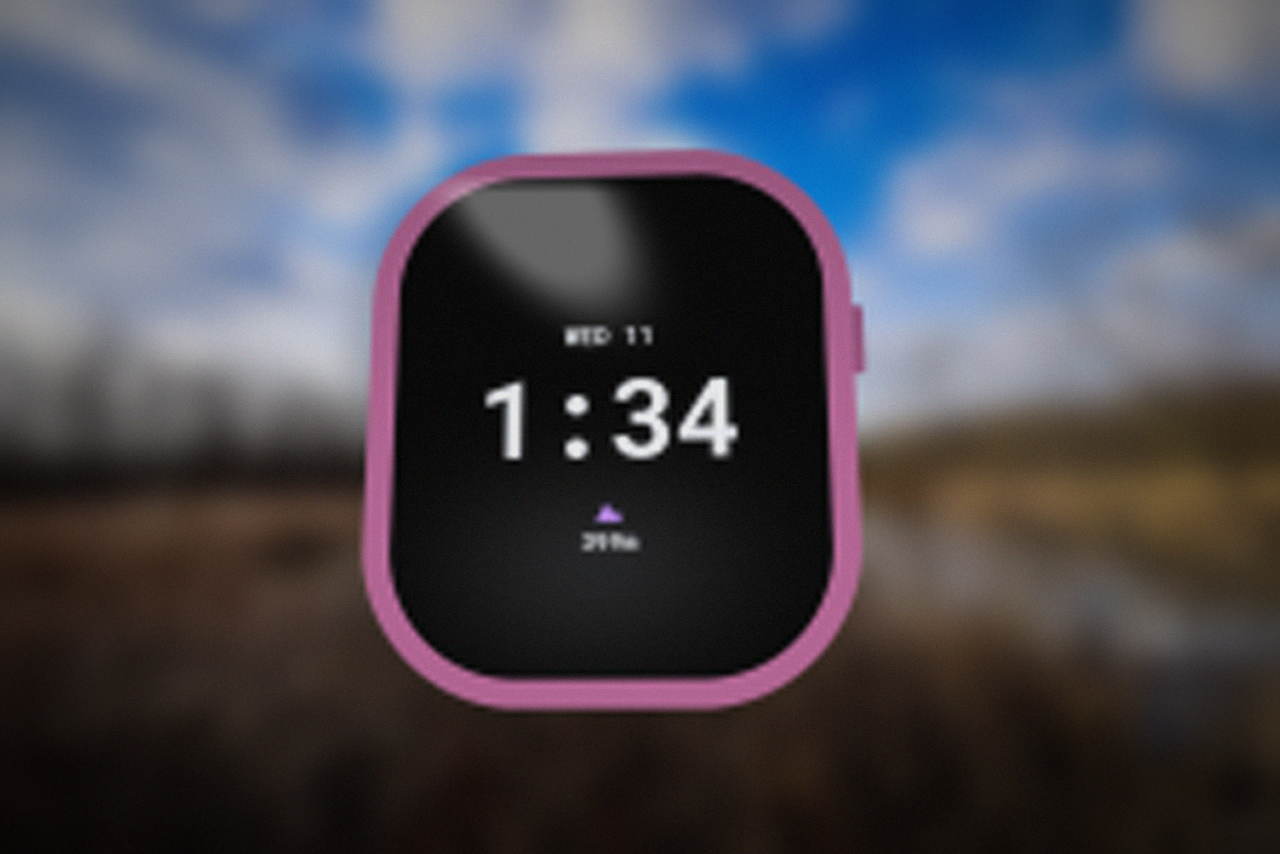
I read 1.34
